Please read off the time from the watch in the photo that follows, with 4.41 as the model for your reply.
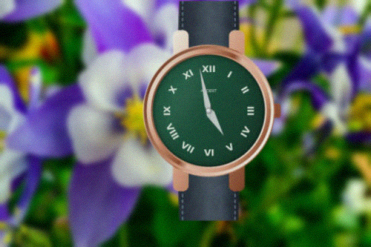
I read 4.58
